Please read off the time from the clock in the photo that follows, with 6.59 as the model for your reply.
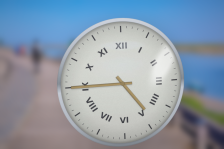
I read 4.45
